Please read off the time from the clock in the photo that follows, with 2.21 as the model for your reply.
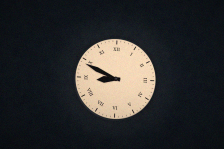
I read 8.49
